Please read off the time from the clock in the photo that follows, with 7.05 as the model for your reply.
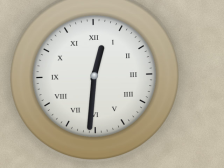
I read 12.31
